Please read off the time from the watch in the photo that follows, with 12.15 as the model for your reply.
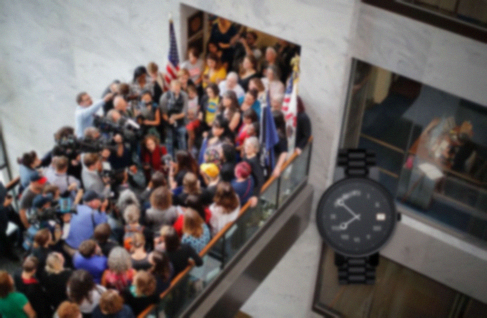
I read 7.52
